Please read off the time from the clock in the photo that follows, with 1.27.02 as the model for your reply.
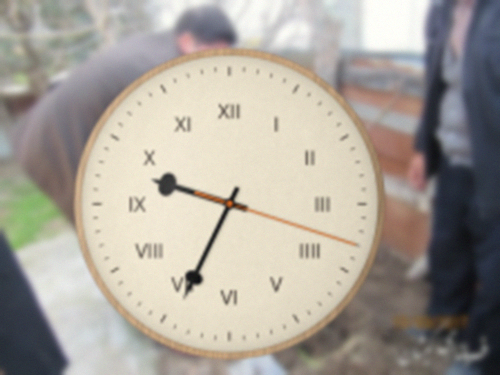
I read 9.34.18
